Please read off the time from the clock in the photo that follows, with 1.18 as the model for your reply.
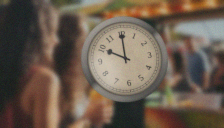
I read 10.00
